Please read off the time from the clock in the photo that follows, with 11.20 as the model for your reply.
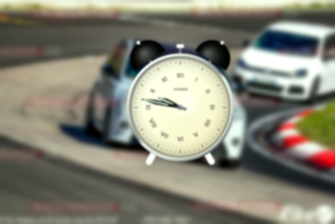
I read 9.47
